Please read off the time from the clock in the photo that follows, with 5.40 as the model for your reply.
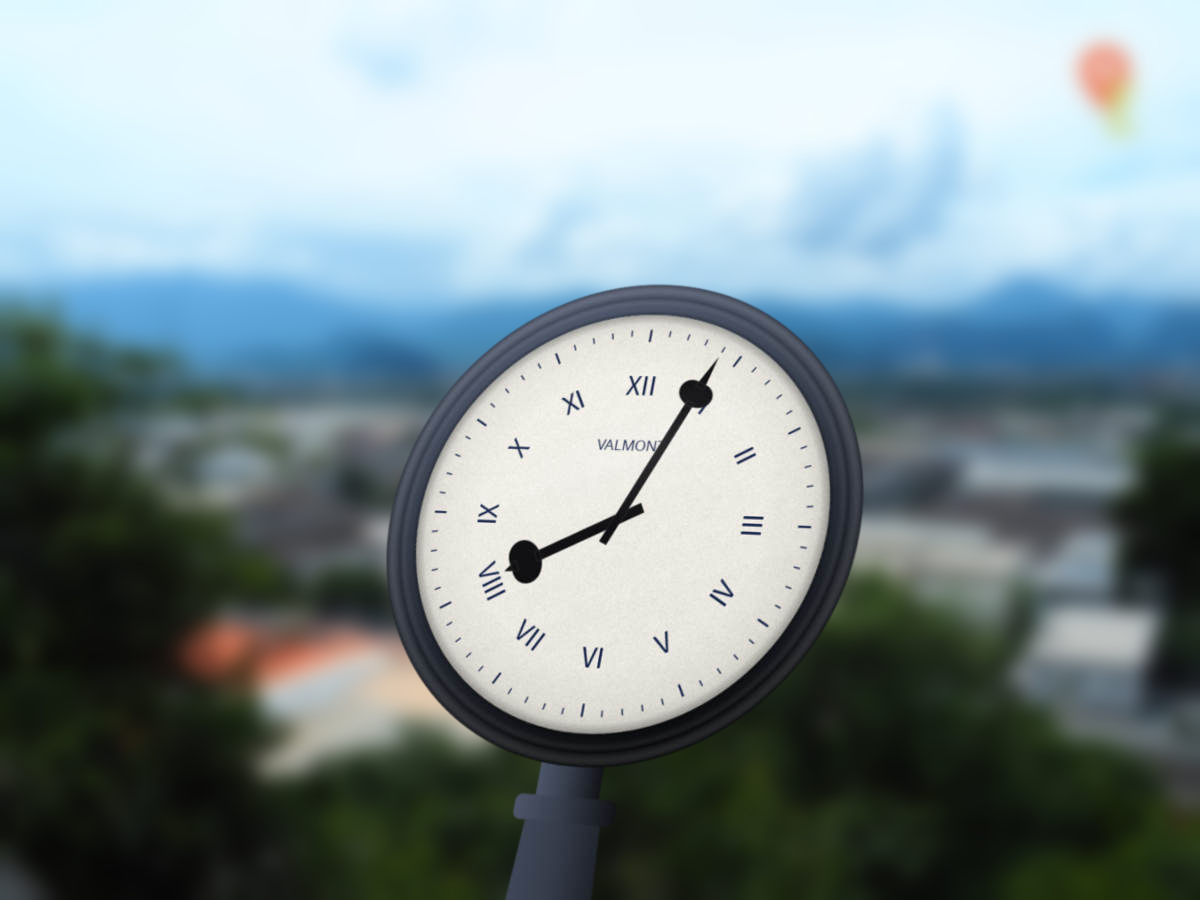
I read 8.04
